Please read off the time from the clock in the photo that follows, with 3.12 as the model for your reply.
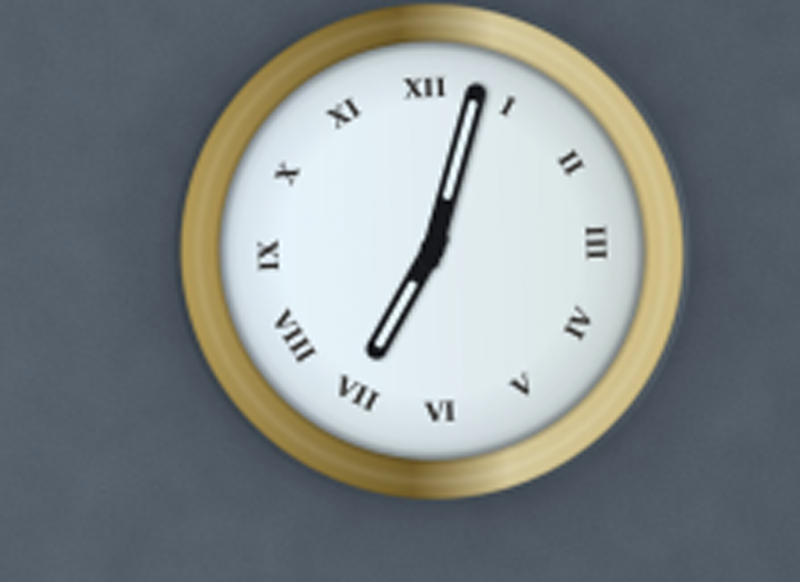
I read 7.03
